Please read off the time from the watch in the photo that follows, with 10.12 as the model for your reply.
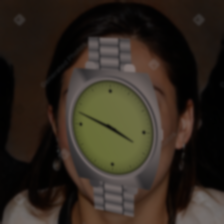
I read 3.48
